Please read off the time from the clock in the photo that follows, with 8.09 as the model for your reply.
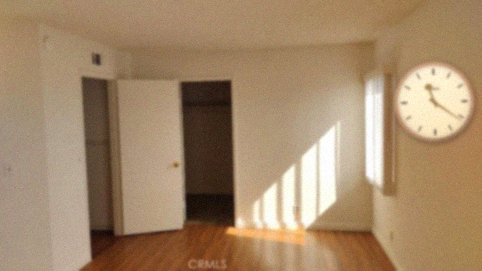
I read 11.21
